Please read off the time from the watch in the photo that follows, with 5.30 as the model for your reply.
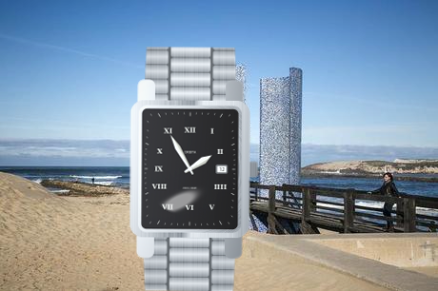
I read 1.55
